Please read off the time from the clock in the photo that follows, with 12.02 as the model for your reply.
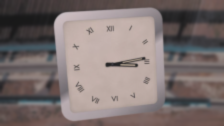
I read 3.14
